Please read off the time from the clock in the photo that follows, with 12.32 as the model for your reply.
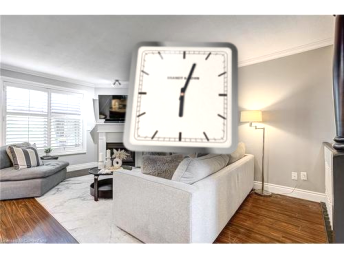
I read 6.03
